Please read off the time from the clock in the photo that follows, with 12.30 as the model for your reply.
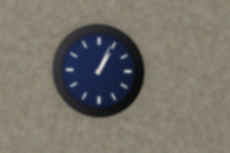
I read 1.04
